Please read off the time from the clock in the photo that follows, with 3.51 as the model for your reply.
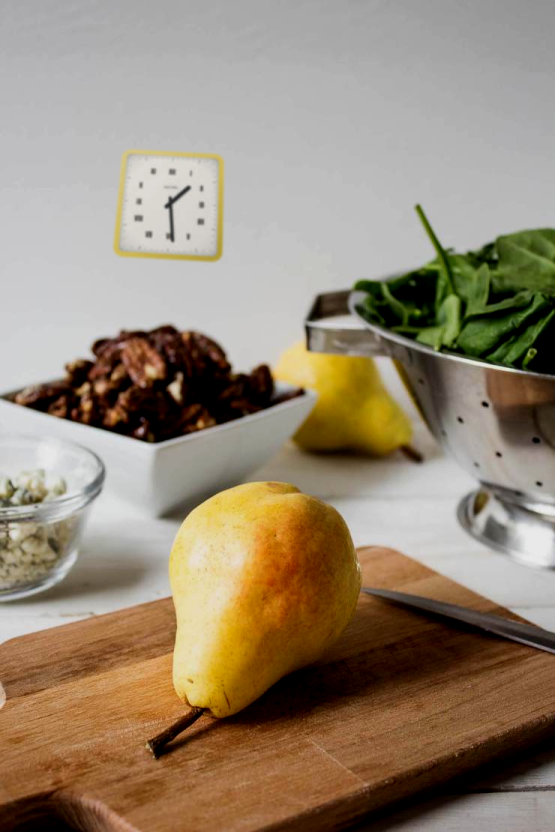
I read 1.29
